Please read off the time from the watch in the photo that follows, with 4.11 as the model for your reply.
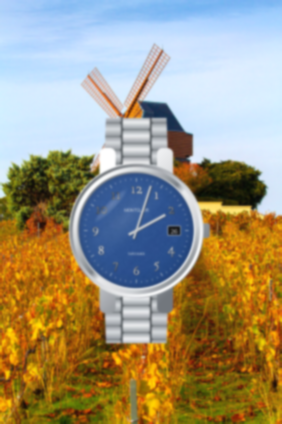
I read 2.03
